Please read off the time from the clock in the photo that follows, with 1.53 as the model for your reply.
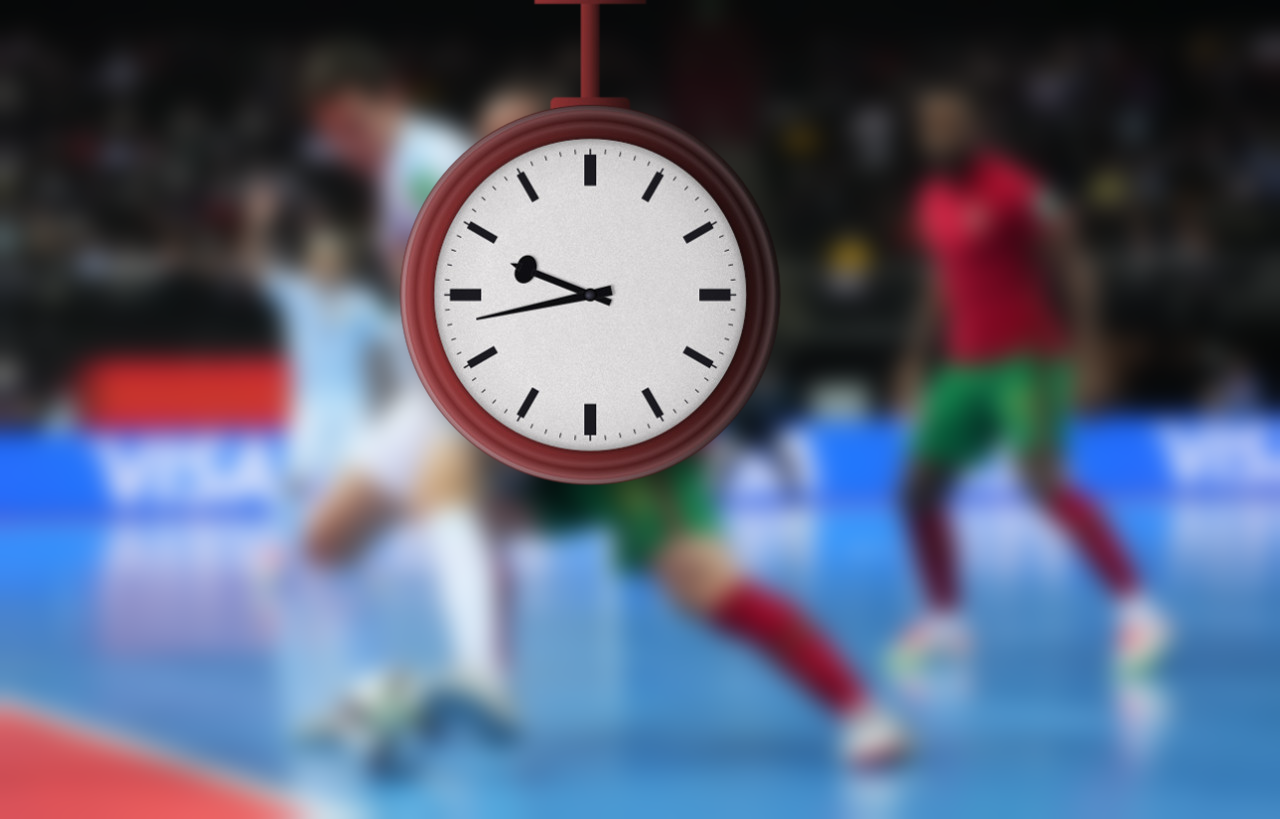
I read 9.43
